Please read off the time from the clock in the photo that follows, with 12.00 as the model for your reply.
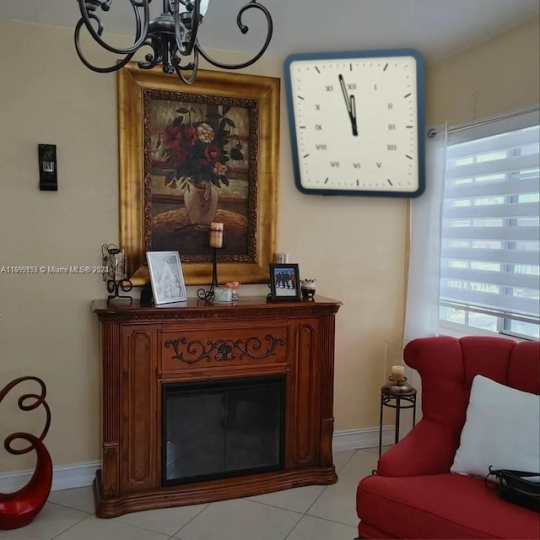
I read 11.58
